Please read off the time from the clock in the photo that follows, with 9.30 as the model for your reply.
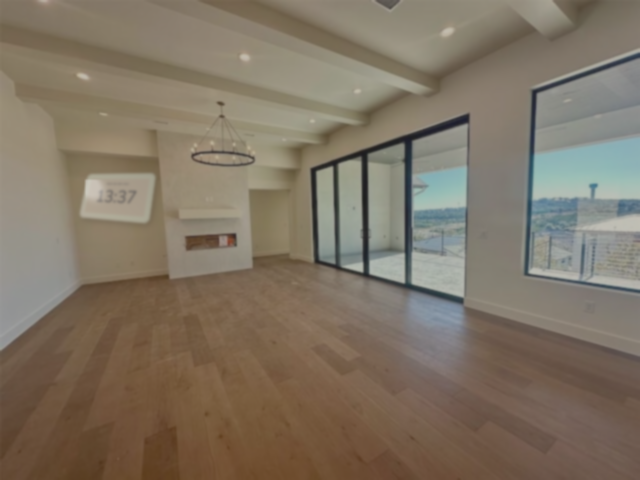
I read 13.37
